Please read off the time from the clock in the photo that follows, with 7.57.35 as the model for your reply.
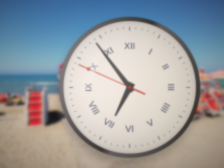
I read 6.53.49
